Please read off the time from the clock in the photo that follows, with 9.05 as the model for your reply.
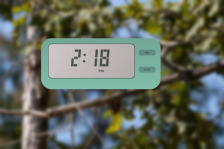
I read 2.18
